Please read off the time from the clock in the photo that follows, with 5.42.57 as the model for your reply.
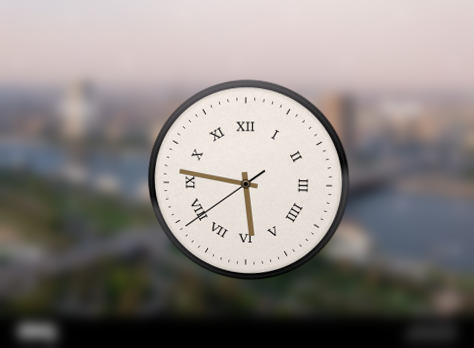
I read 5.46.39
